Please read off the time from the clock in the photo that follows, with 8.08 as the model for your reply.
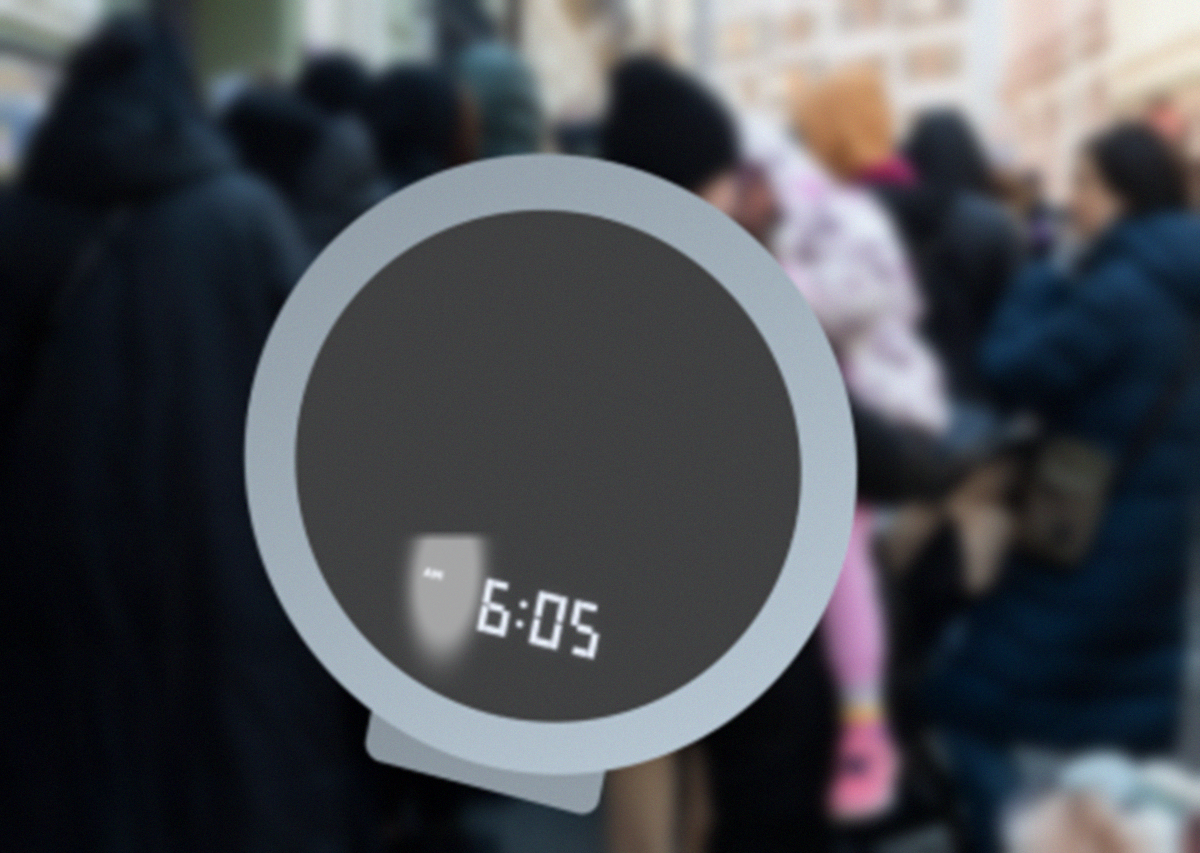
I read 6.05
